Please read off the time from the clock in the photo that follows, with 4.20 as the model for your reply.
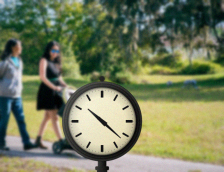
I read 10.22
